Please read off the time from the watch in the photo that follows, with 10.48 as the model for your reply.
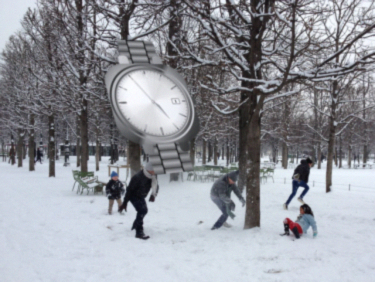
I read 4.55
